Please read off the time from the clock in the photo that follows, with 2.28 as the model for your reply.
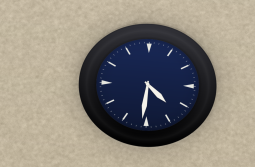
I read 4.31
